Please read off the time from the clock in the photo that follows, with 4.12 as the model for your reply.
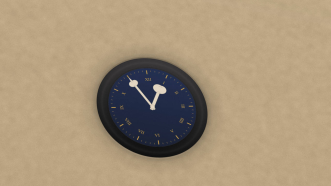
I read 12.55
